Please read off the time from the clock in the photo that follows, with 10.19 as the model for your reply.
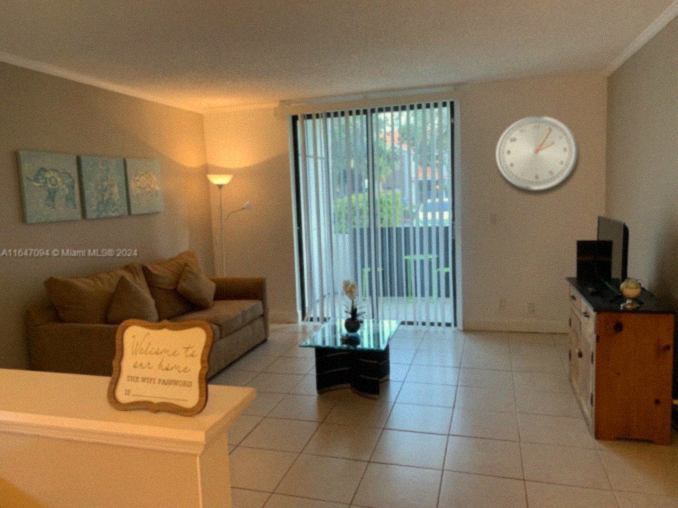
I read 2.05
